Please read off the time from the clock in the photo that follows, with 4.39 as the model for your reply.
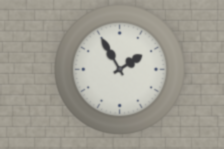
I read 1.55
